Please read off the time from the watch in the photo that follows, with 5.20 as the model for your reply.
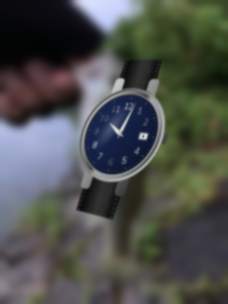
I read 10.02
